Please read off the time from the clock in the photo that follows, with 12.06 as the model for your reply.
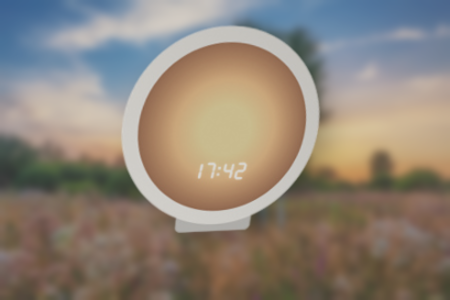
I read 17.42
